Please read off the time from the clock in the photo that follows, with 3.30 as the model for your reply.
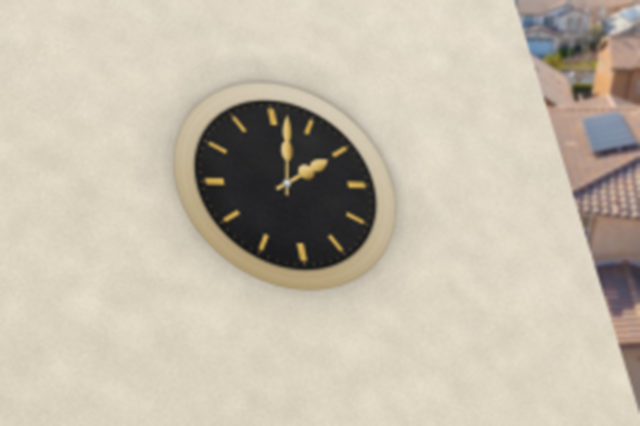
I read 2.02
